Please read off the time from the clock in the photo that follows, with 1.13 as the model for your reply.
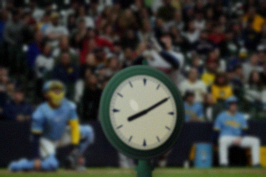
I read 8.10
